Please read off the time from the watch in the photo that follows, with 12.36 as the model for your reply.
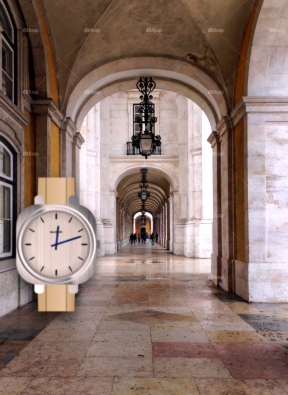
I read 12.12
